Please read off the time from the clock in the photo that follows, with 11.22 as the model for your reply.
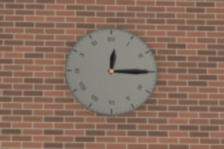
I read 12.15
